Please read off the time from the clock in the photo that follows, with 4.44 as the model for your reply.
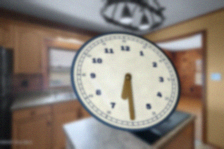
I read 6.30
